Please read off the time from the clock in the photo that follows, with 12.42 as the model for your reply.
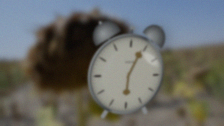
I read 6.04
